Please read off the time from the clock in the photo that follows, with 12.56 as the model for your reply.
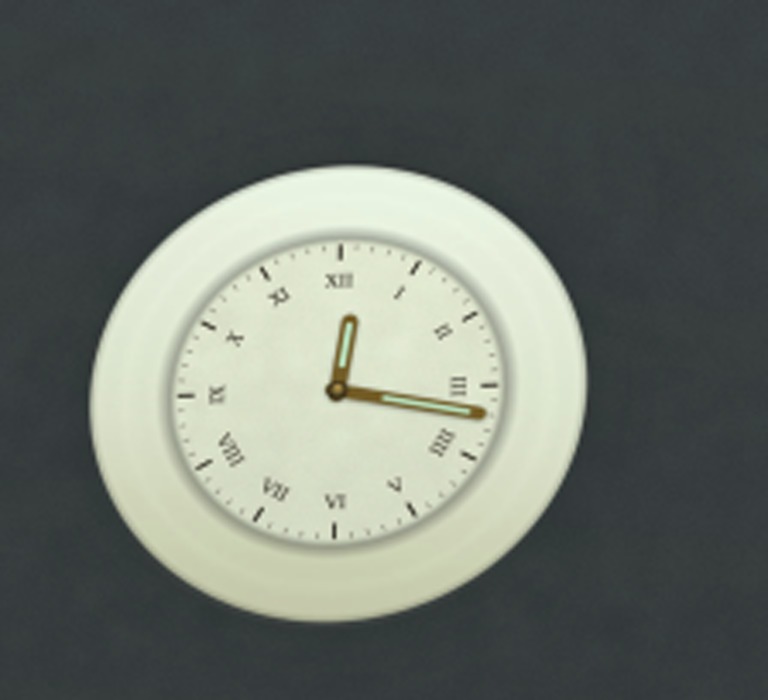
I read 12.17
